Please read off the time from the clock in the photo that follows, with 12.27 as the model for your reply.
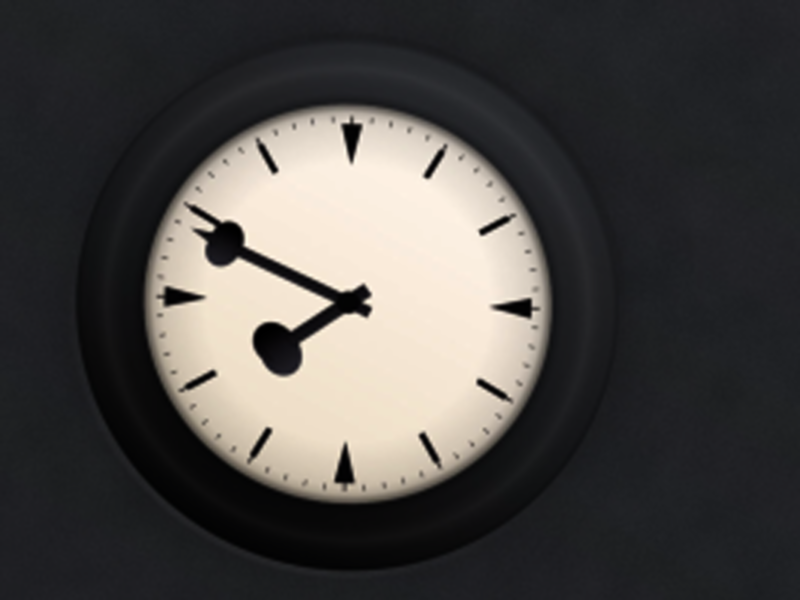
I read 7.49
